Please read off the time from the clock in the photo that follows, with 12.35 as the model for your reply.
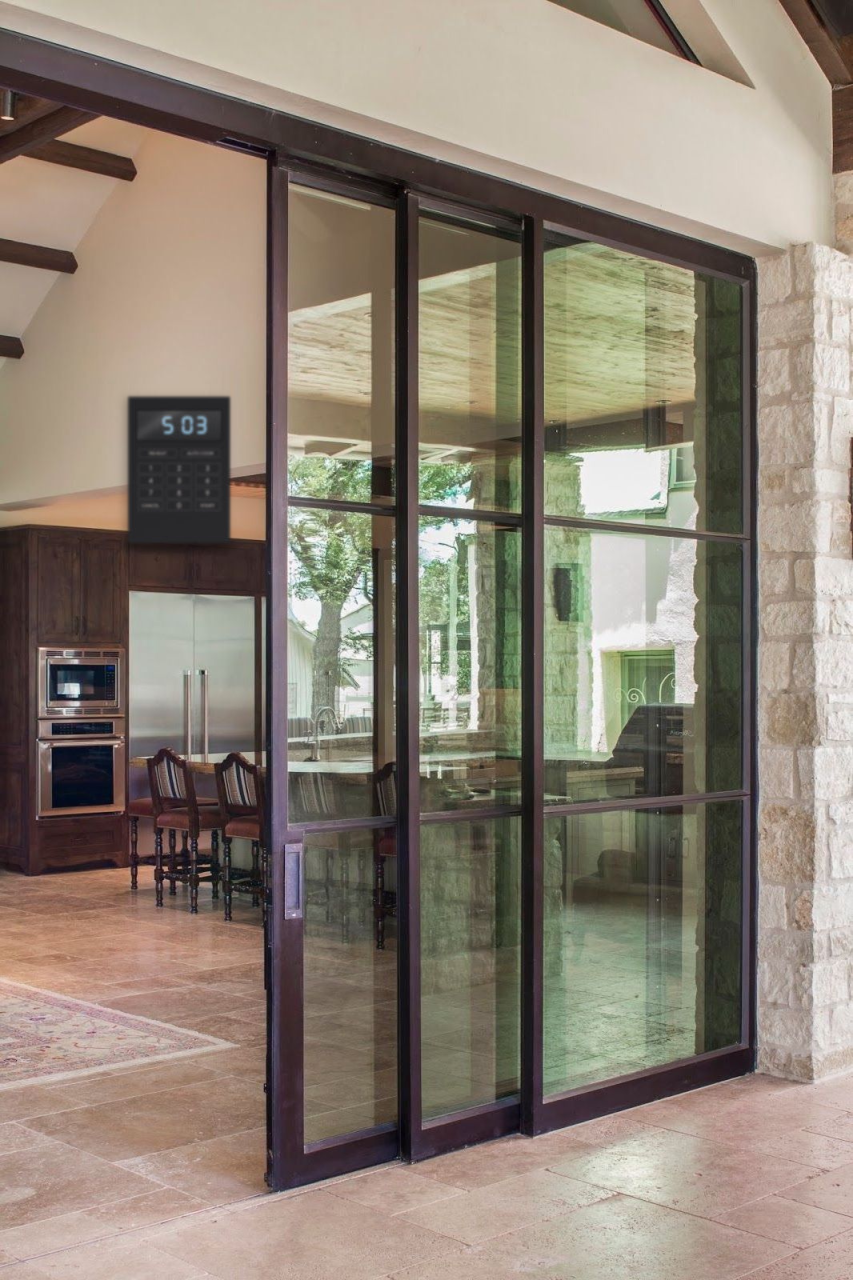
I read 5.03
